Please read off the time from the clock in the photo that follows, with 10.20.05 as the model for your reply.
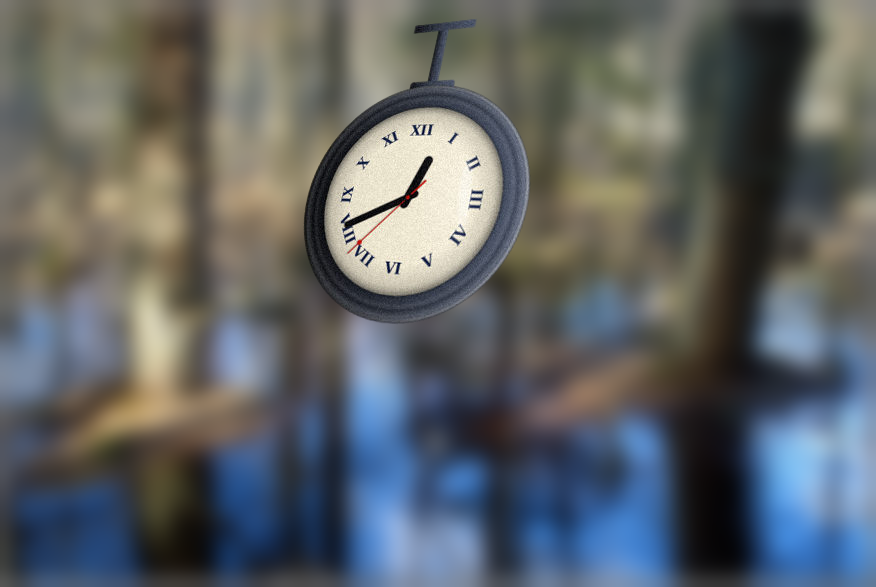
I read 12.40.37
